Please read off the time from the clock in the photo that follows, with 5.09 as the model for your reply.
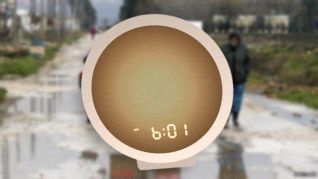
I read 6.01
